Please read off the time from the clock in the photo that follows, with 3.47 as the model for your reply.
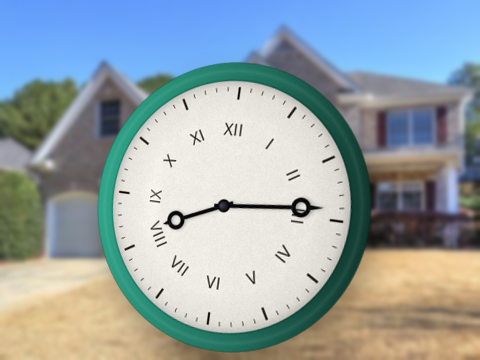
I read 8.14
